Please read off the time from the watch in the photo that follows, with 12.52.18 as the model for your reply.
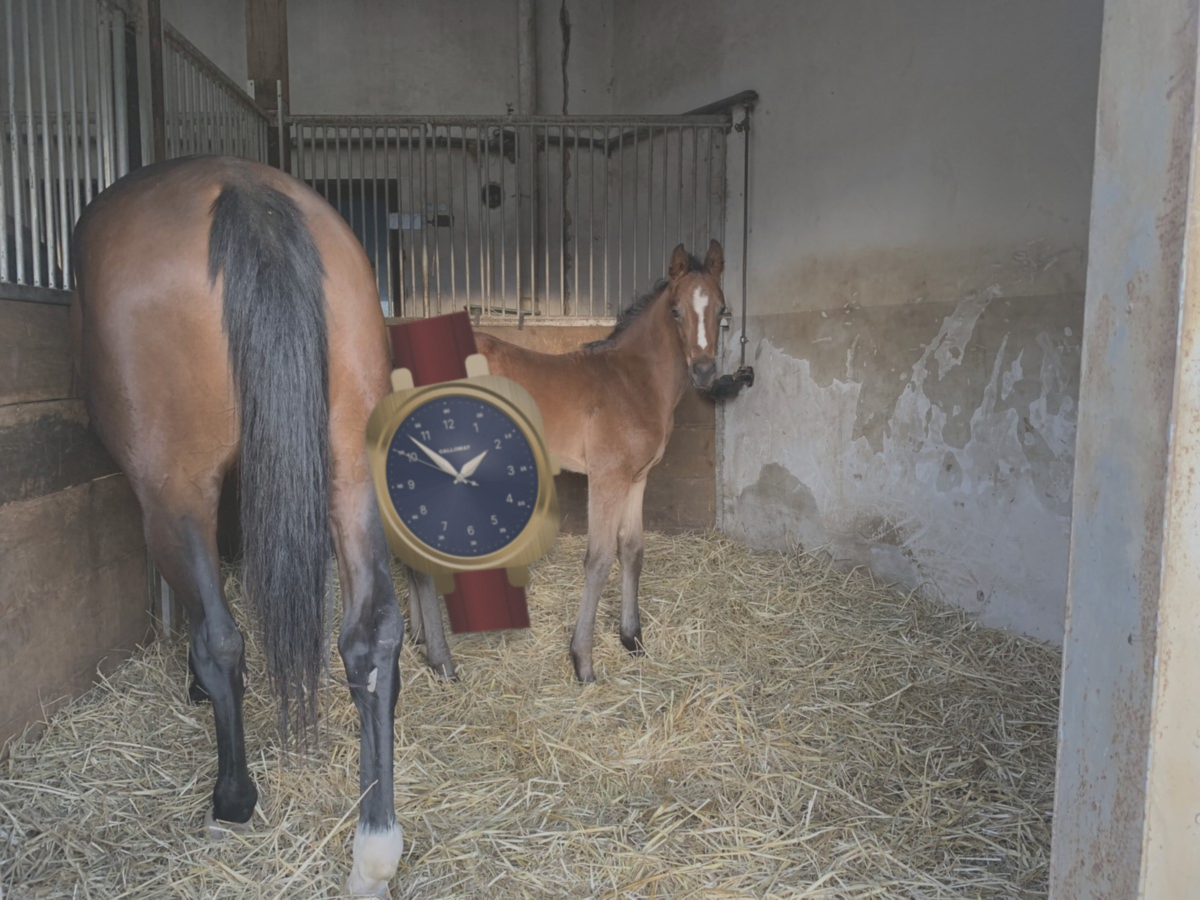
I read 1.52.50
